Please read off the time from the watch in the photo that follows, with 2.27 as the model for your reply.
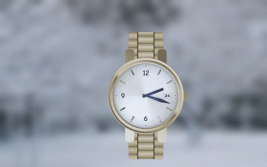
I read 2.18
